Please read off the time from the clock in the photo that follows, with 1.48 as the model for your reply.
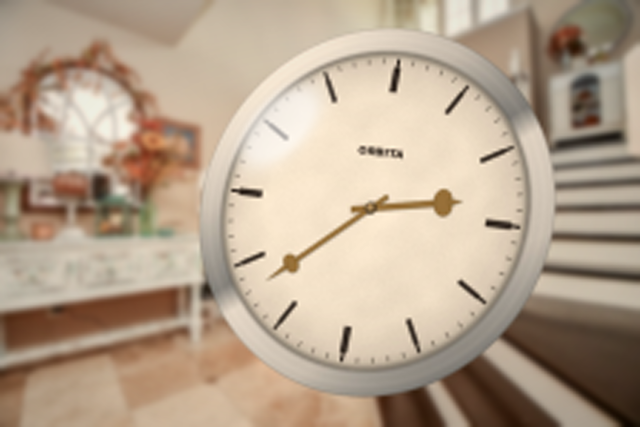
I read 2.38
